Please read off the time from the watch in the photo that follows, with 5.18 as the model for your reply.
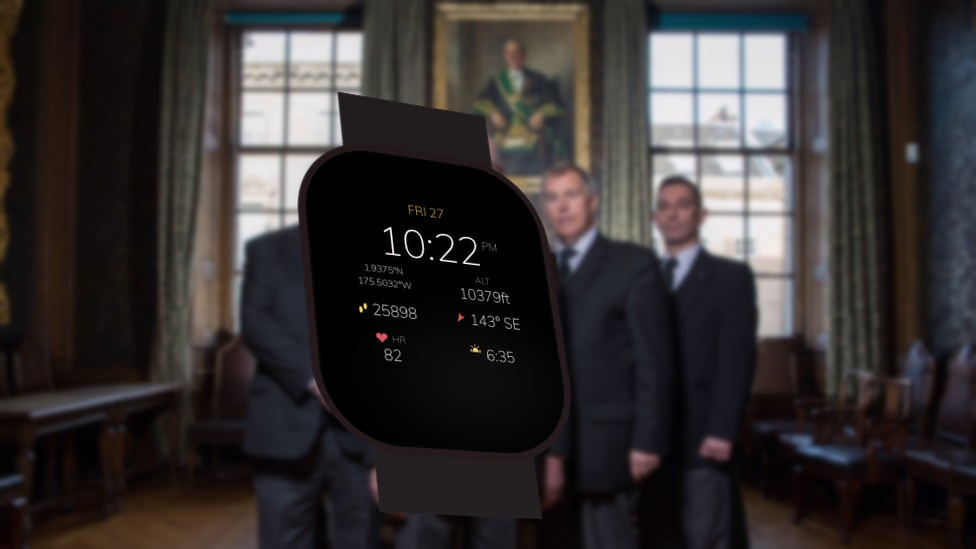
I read 10.22
